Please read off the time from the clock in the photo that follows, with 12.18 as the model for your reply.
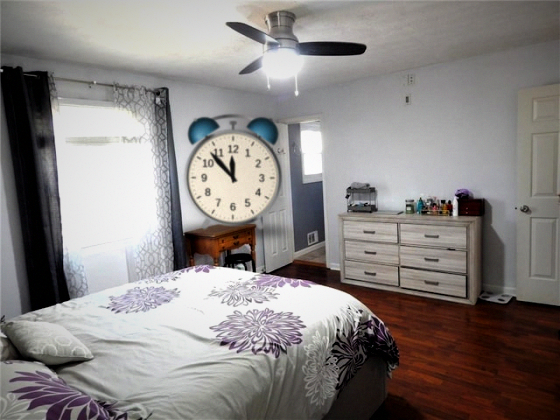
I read 11.53
